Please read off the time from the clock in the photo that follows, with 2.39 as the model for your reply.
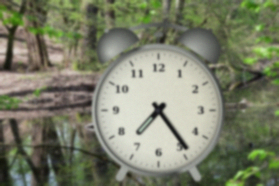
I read 7.24
